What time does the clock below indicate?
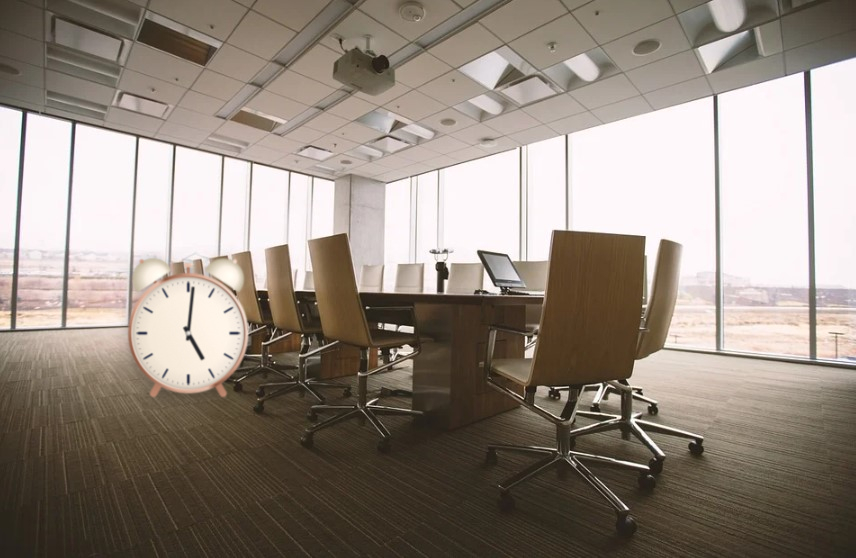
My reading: 5:01
